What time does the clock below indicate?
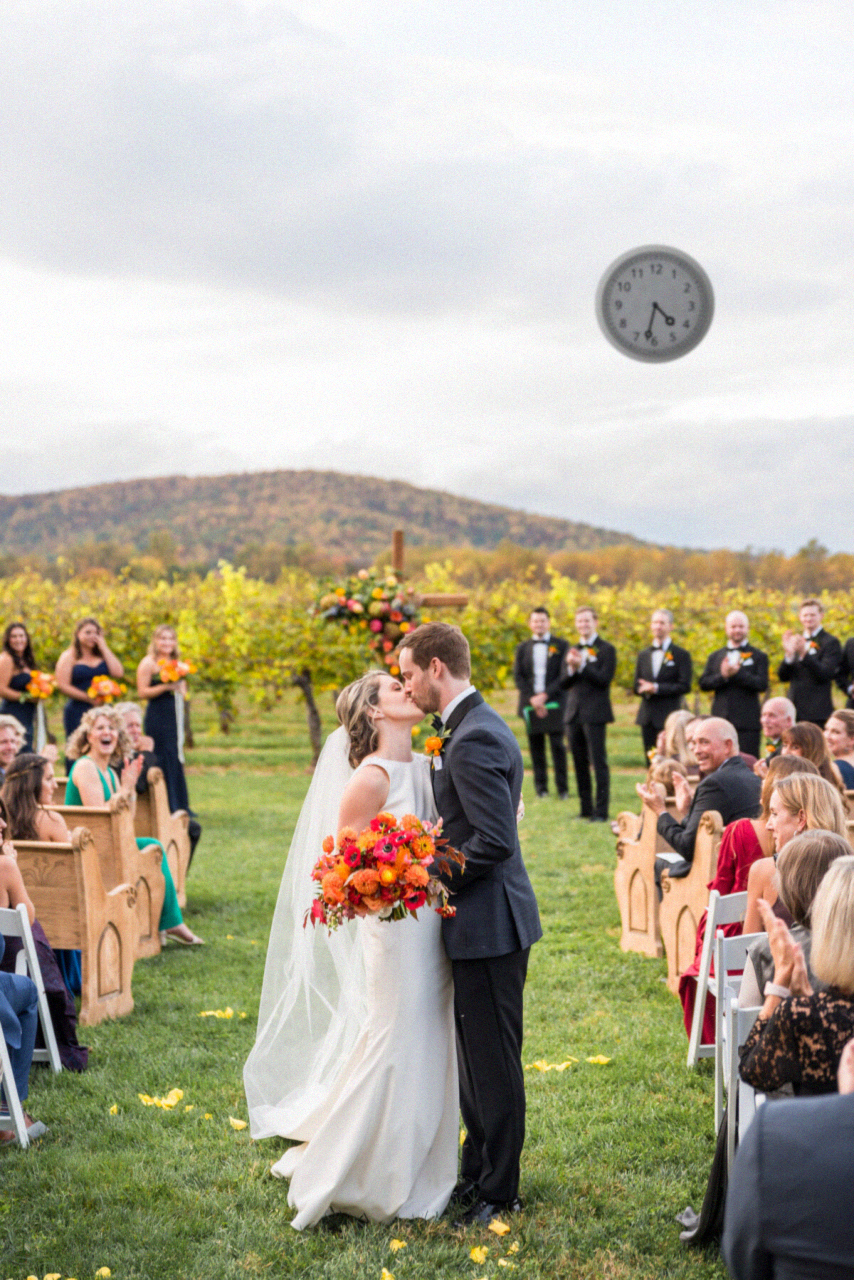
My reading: 4:32
